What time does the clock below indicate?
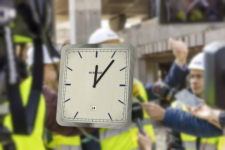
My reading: 12:06
